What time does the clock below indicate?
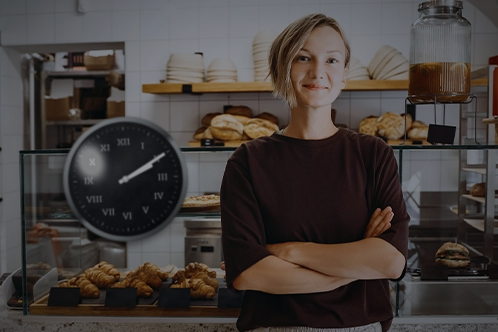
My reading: 2:10
